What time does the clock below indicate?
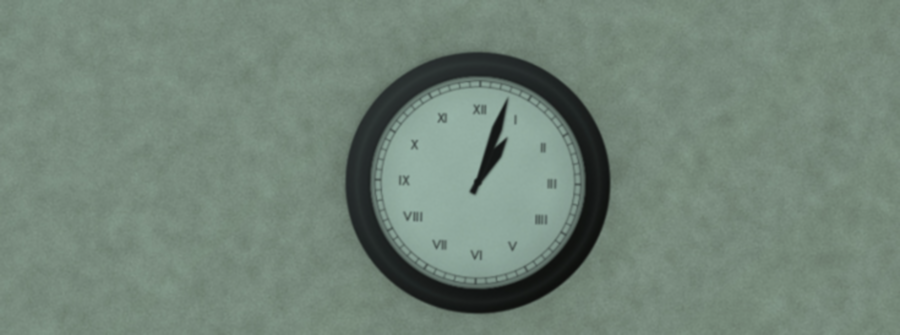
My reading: 1:03
